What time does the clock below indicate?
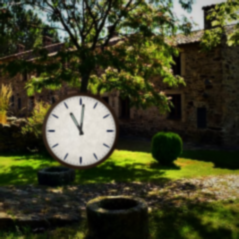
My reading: 11:01
